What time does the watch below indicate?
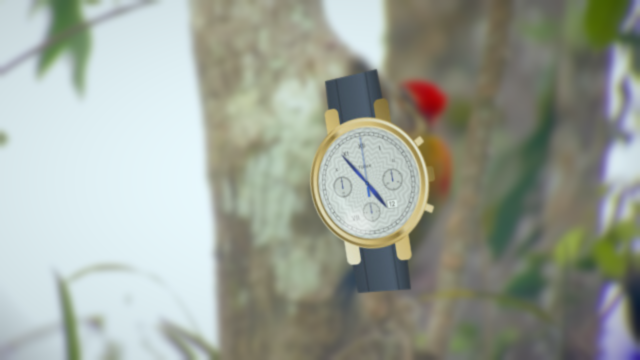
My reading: 4:54
